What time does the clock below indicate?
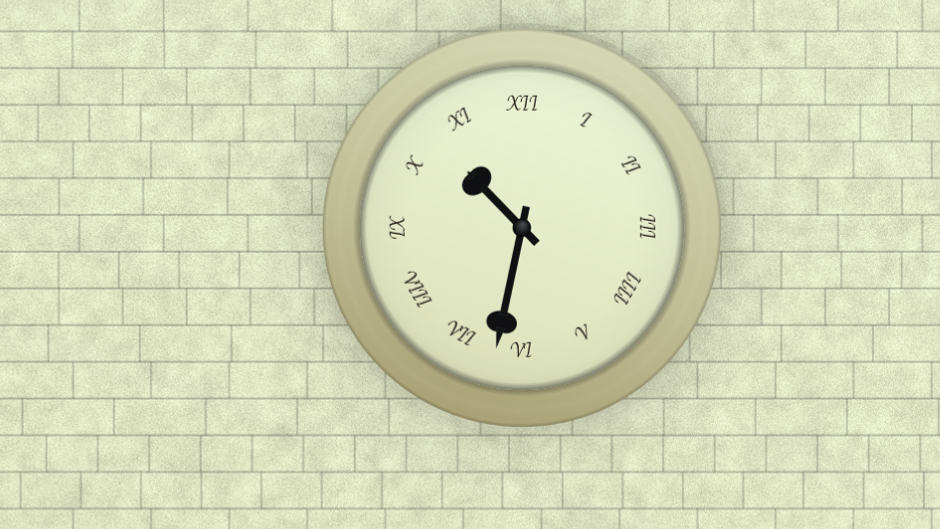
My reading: 10:32
